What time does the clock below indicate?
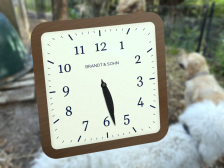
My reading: 5:28
